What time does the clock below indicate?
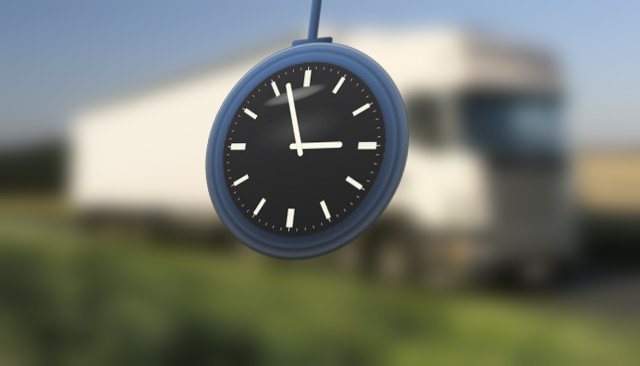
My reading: 2:57
